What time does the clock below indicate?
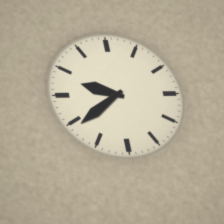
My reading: 9:39
